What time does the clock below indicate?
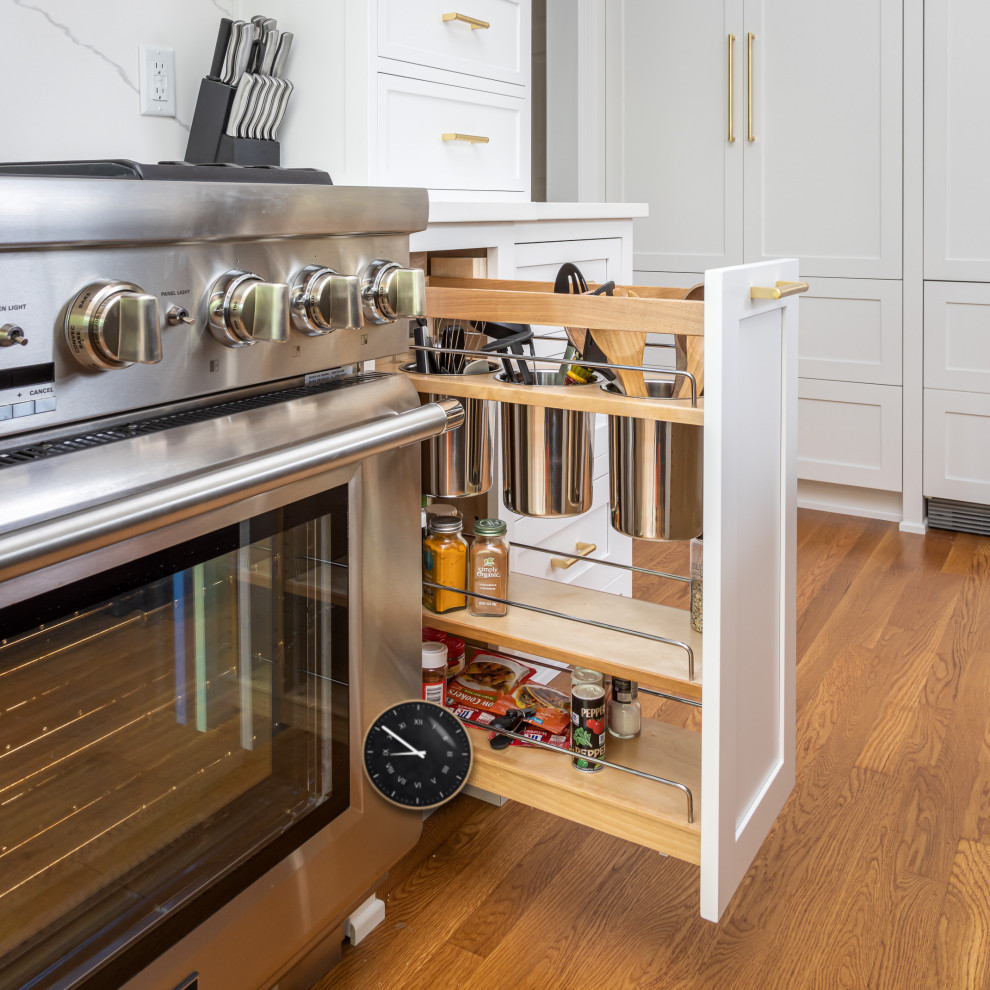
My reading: 8:51
